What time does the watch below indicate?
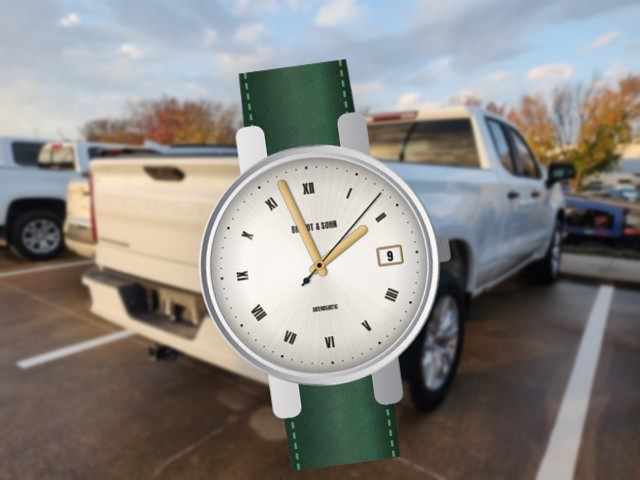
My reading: 1:57:08
